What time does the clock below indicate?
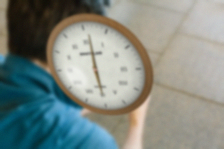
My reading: 6:01
